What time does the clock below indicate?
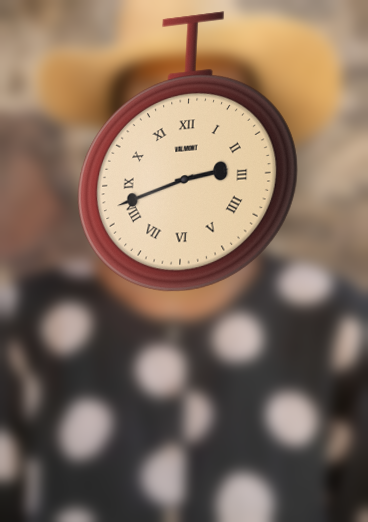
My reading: 2:42
